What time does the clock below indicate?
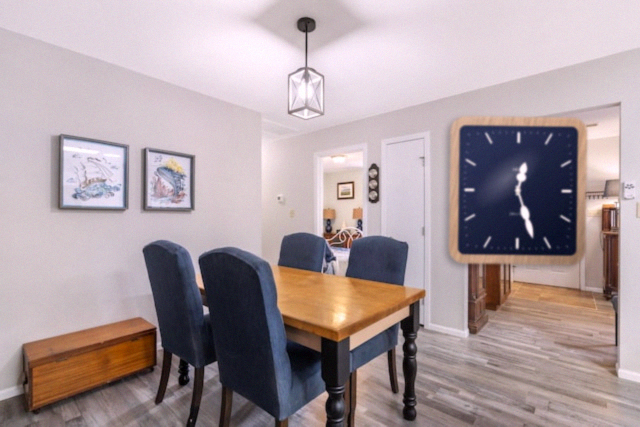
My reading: 12:27
